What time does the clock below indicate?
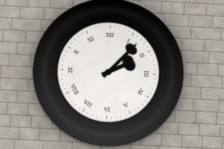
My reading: 2:07
